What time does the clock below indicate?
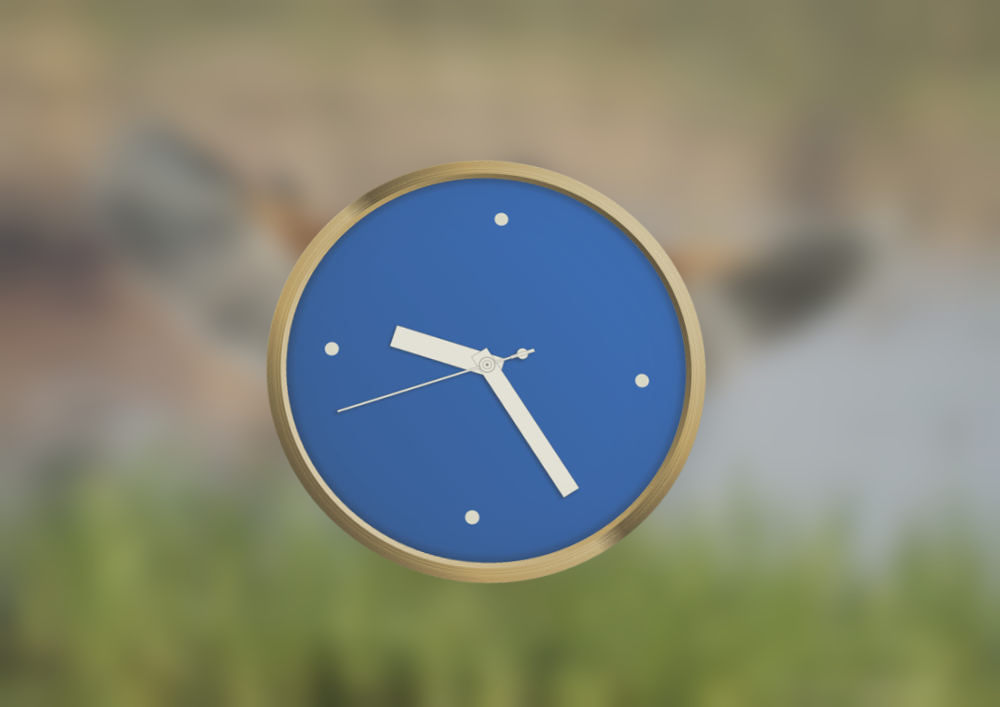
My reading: 9:23:41
